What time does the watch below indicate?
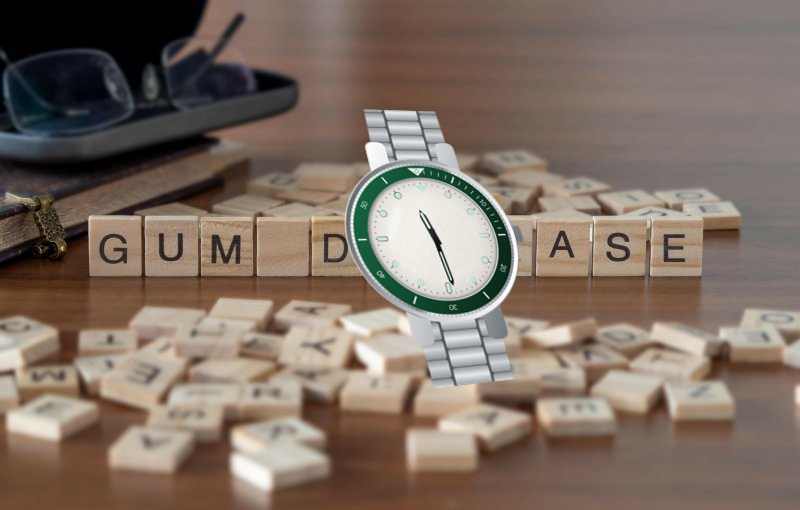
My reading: 11:29
